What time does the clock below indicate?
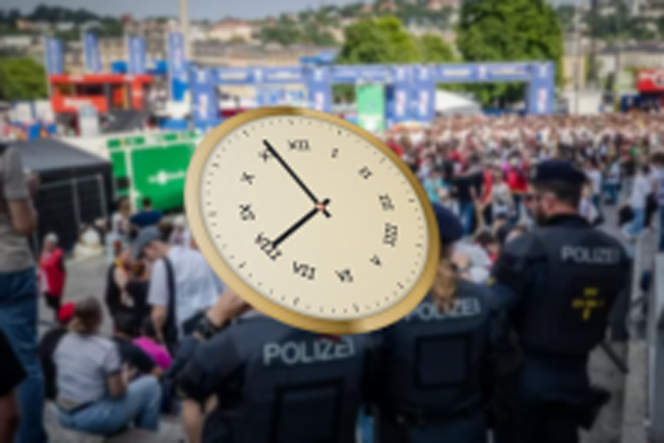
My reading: 7:56
